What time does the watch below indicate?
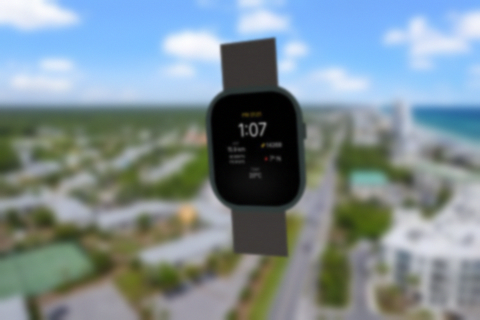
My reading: 1:07
